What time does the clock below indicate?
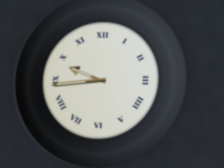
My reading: 9:44
